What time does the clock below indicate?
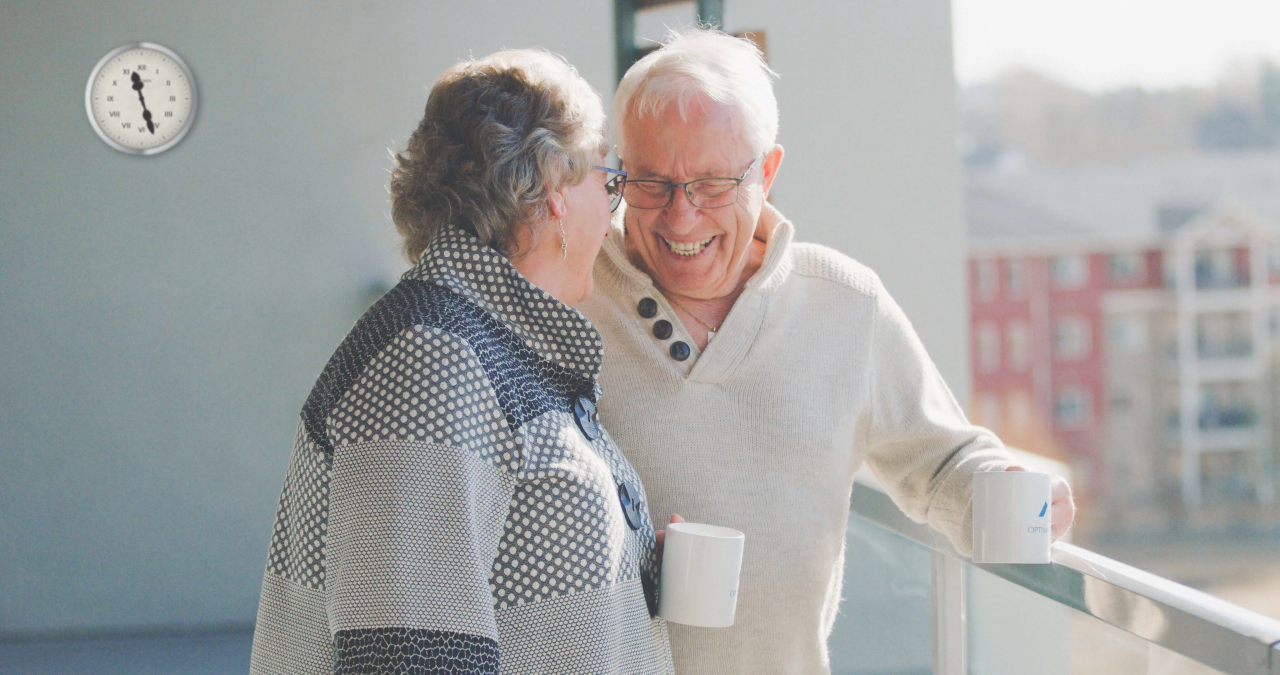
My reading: 11:27
